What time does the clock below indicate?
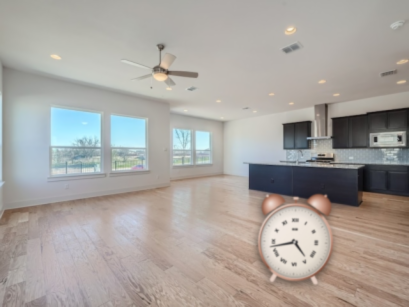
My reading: 4:43
